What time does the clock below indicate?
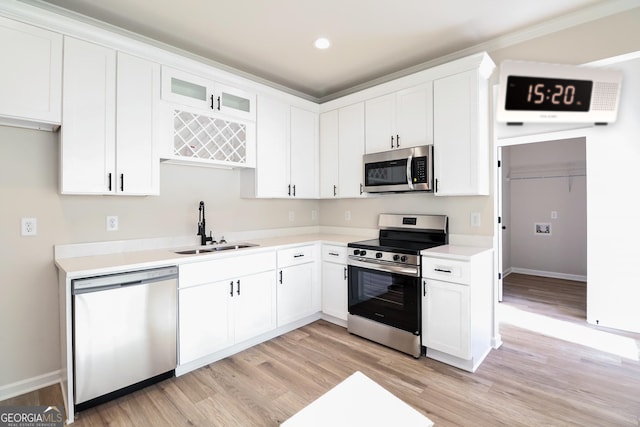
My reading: 15:20
